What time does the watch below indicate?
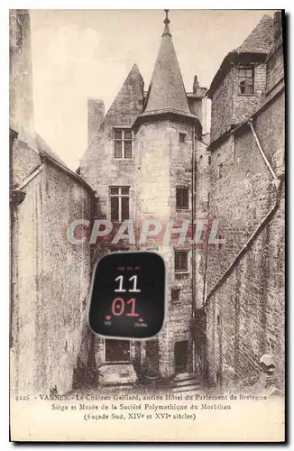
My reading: 11:01
